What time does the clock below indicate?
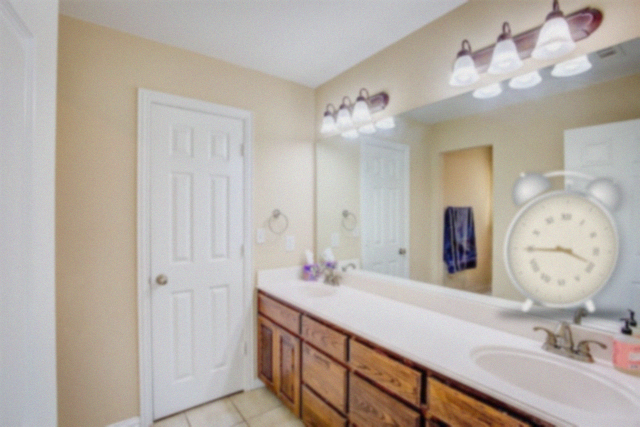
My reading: 3:45
